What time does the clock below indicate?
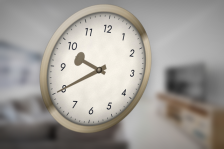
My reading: 9:40
